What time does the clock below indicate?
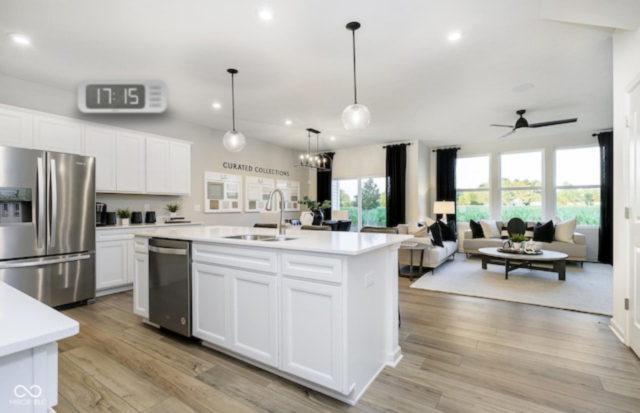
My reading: 17:15
